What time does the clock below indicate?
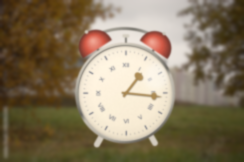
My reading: 1:16
